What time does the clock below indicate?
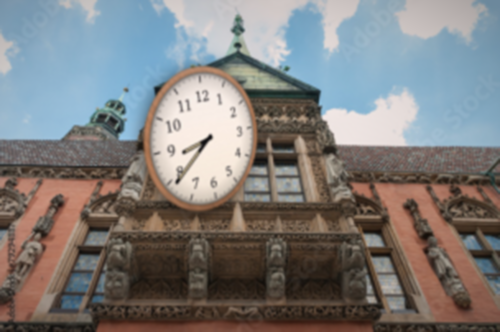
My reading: 8:39
